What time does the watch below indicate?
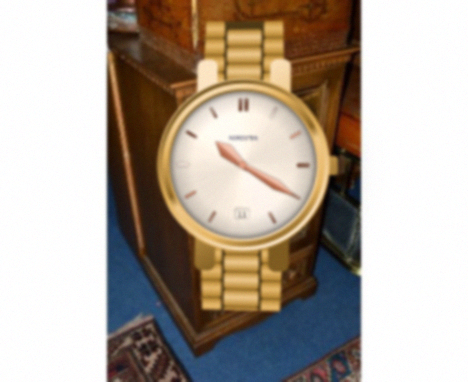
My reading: 10:20
